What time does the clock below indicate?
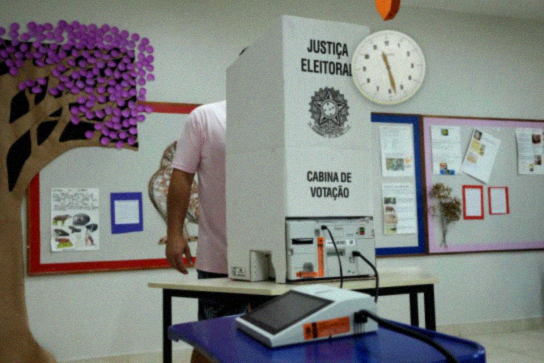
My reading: 11:28
